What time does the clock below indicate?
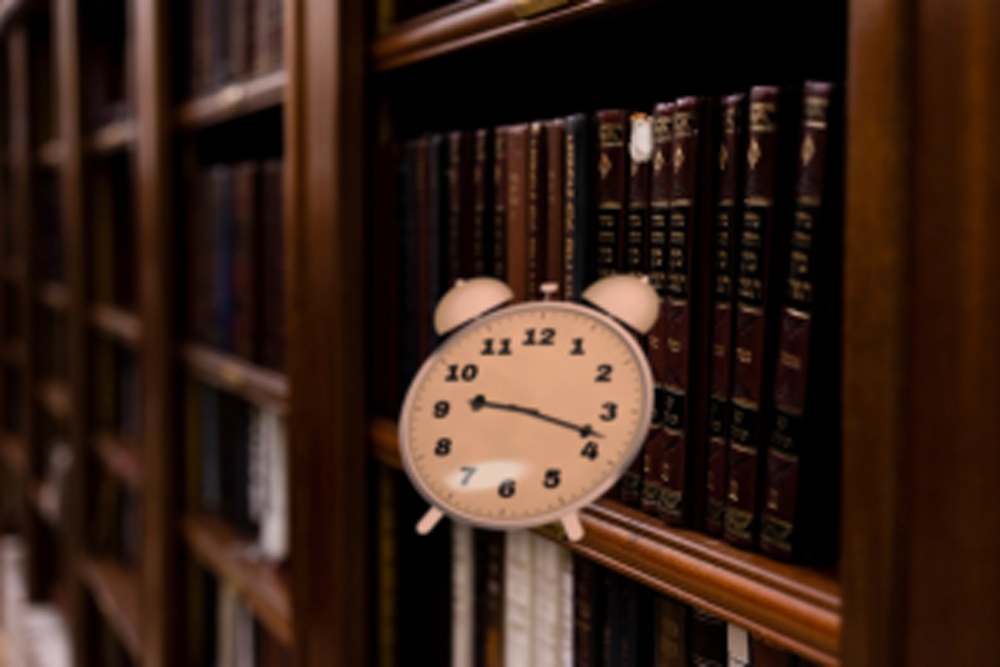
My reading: 9:18
